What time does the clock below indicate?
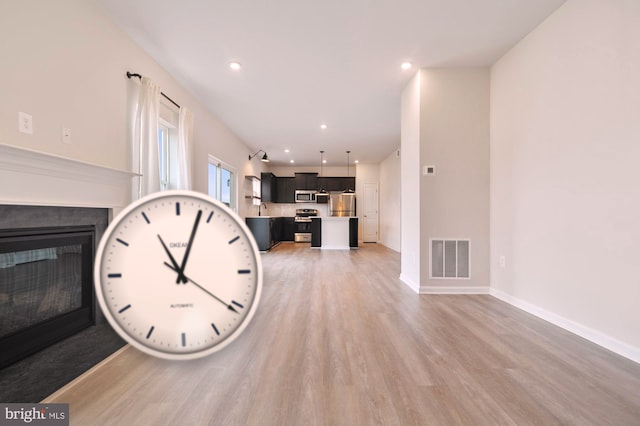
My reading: 11:03:21
